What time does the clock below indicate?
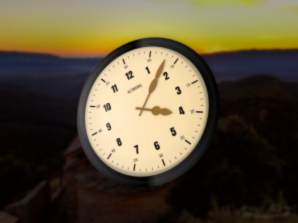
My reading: 4:08
